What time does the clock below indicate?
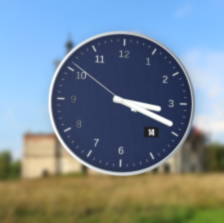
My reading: 3:18:51
